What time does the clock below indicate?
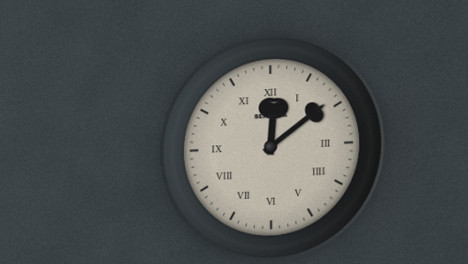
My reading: 12:09
